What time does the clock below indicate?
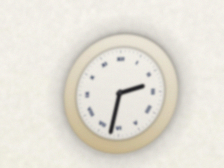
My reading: 2:32
